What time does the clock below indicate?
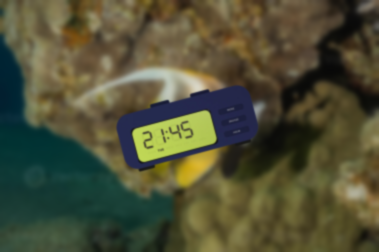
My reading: 21:45
